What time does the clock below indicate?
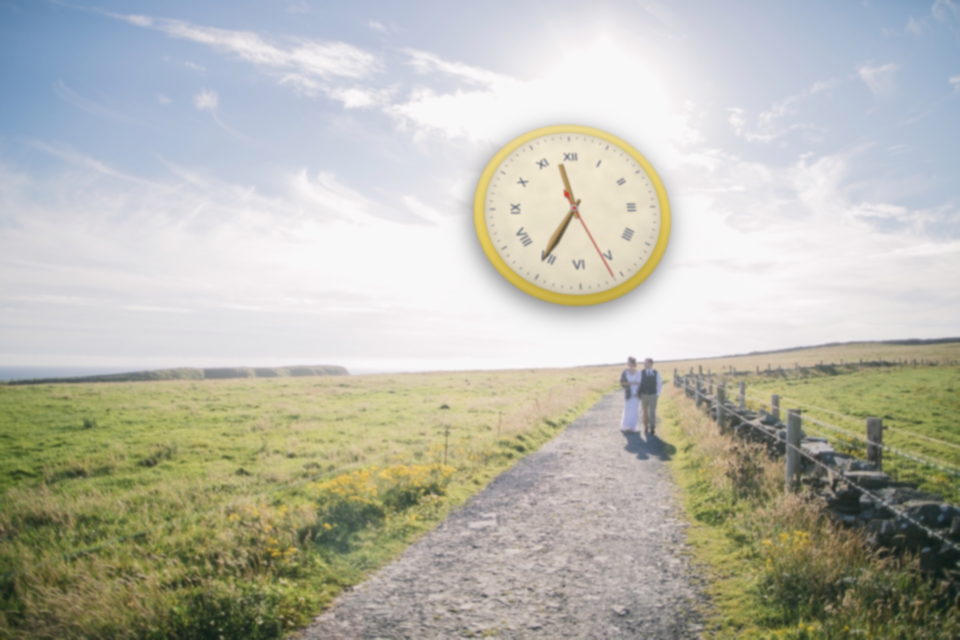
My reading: 11:35:26
